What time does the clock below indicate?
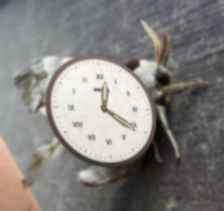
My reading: 12:21
